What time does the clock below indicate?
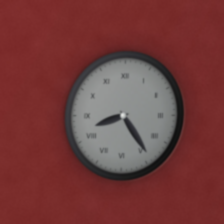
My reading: 8:24
